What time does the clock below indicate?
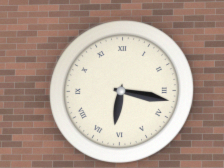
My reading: 6:17
